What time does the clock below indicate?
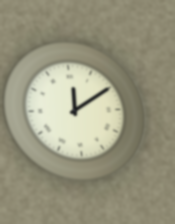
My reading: 12:10
